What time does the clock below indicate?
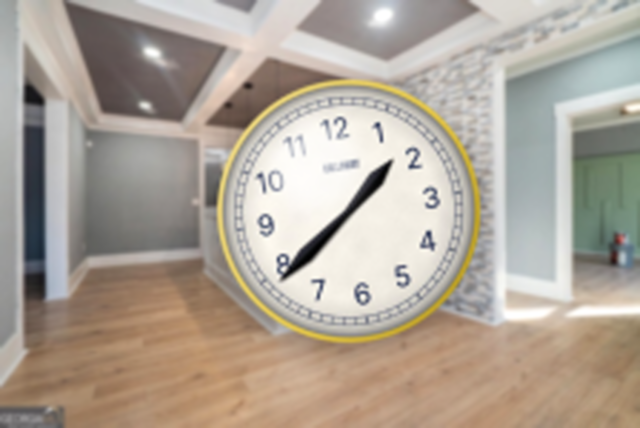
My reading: 1:39
